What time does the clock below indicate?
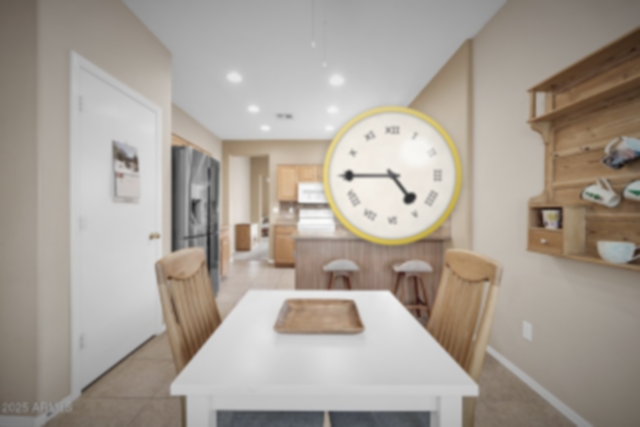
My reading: 4:45
